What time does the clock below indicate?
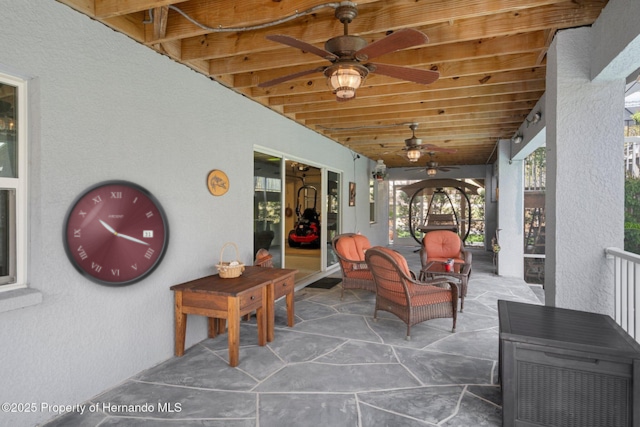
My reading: 10:18
